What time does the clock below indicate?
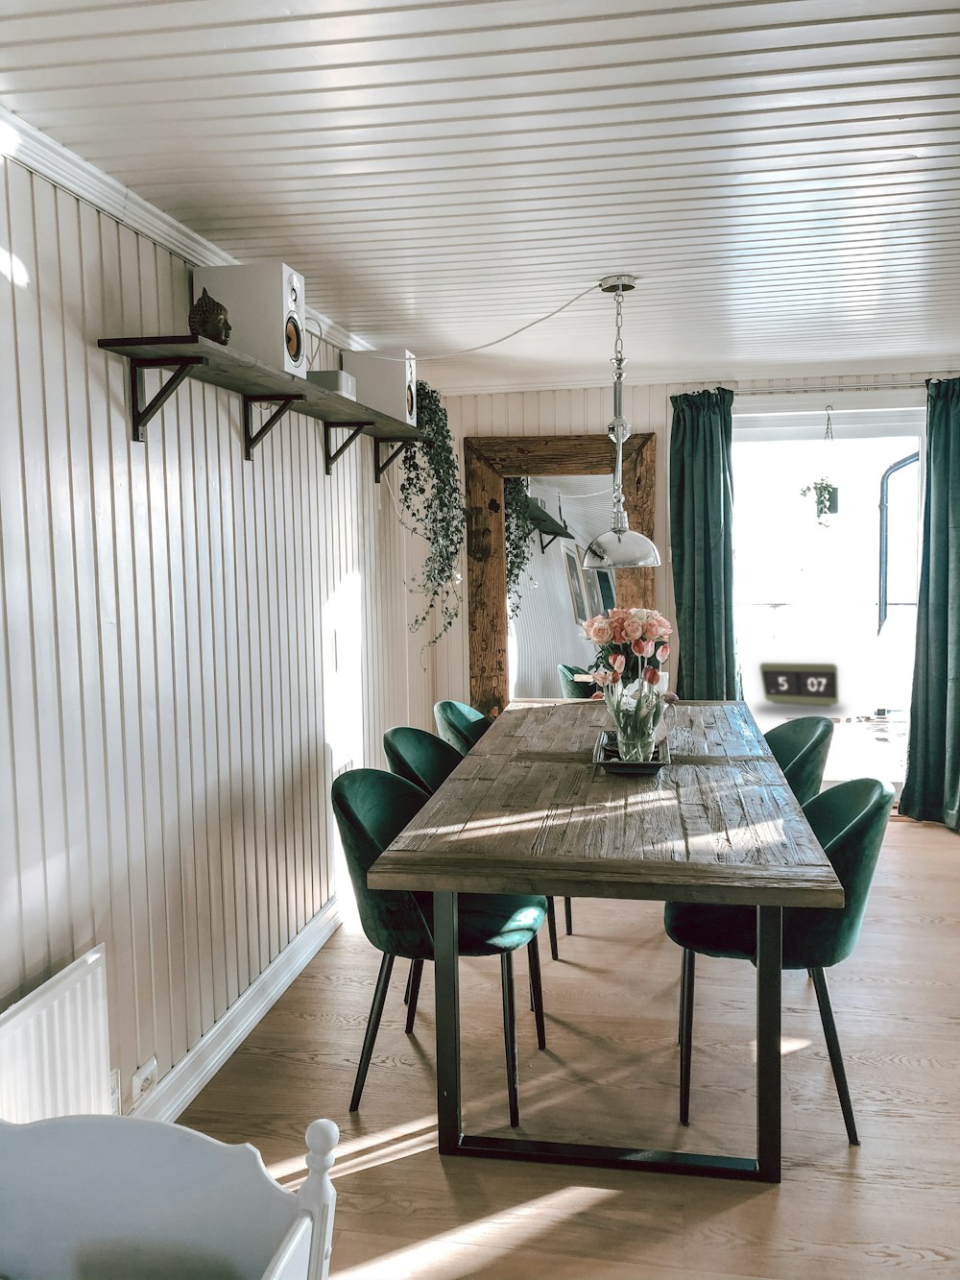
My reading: 5:07
